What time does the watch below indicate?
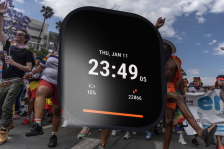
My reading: 23:49:05
